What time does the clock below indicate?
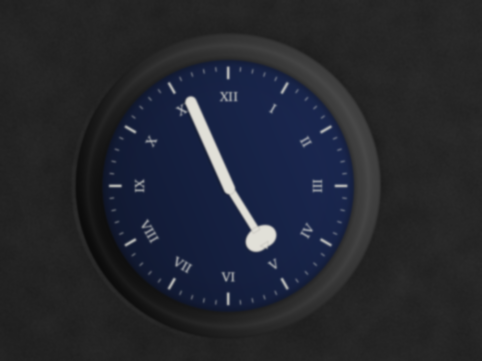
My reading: 4:56
